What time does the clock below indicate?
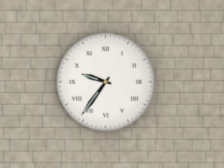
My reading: 9:36
